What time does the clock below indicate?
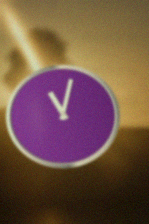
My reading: 11:02
